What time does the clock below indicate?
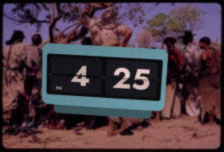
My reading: 4:25
